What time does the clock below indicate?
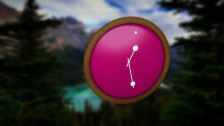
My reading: 12:26
